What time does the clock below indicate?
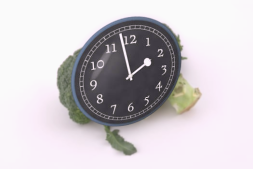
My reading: 1:58
